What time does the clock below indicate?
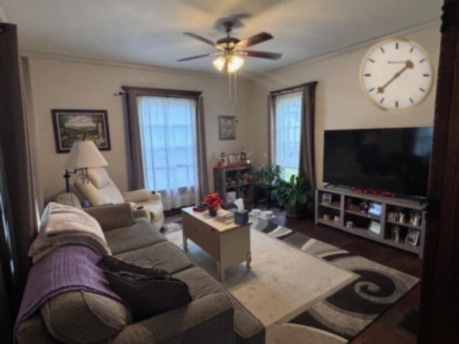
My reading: 1:38
